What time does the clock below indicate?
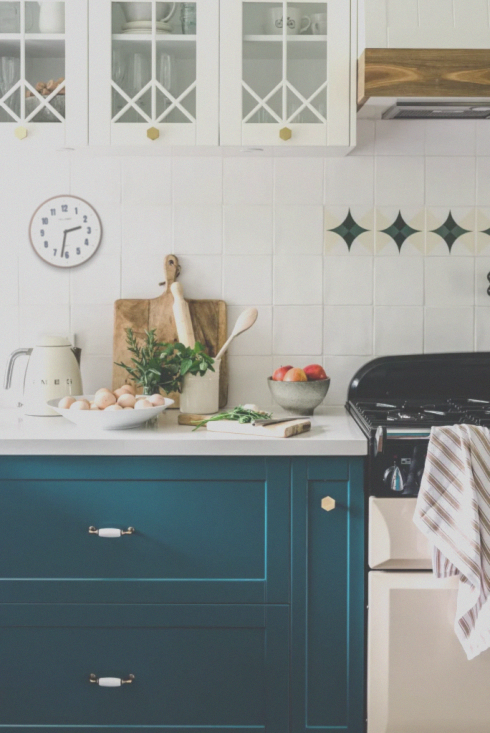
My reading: 2:32
